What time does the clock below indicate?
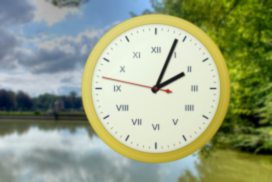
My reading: 2:03:47
